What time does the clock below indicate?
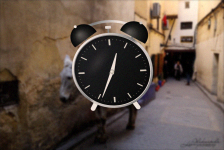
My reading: 12:34
